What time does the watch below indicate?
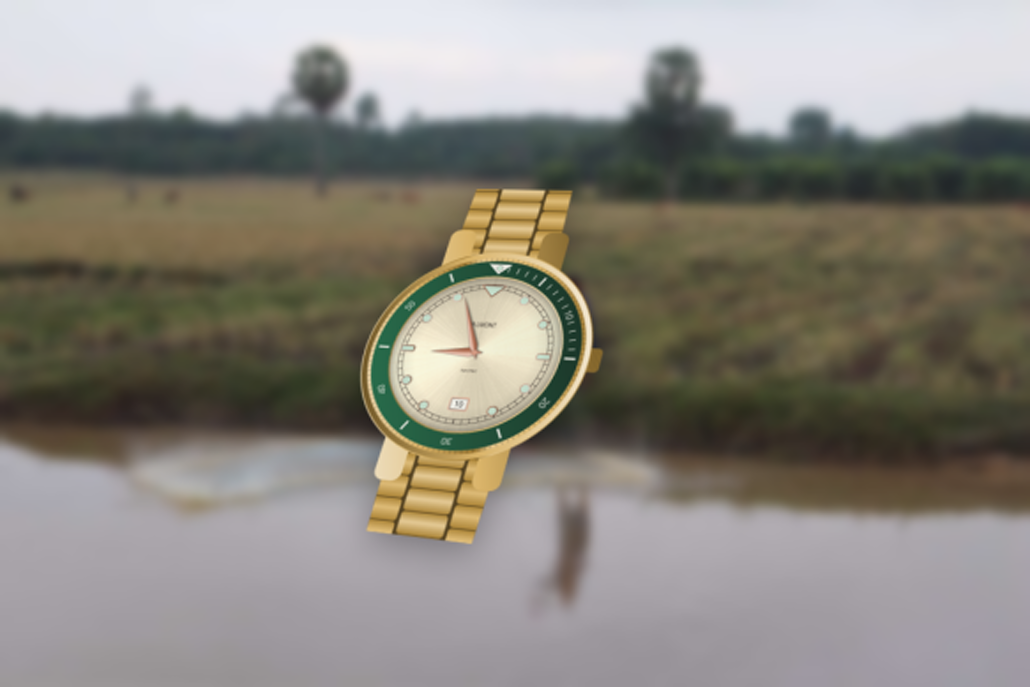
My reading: 8:56
